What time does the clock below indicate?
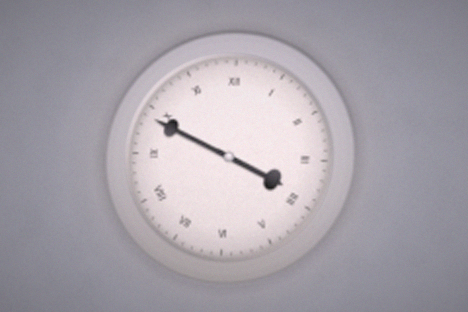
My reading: 3:49
